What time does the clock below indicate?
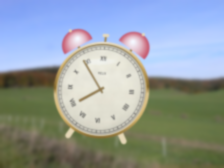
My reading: 7:54
